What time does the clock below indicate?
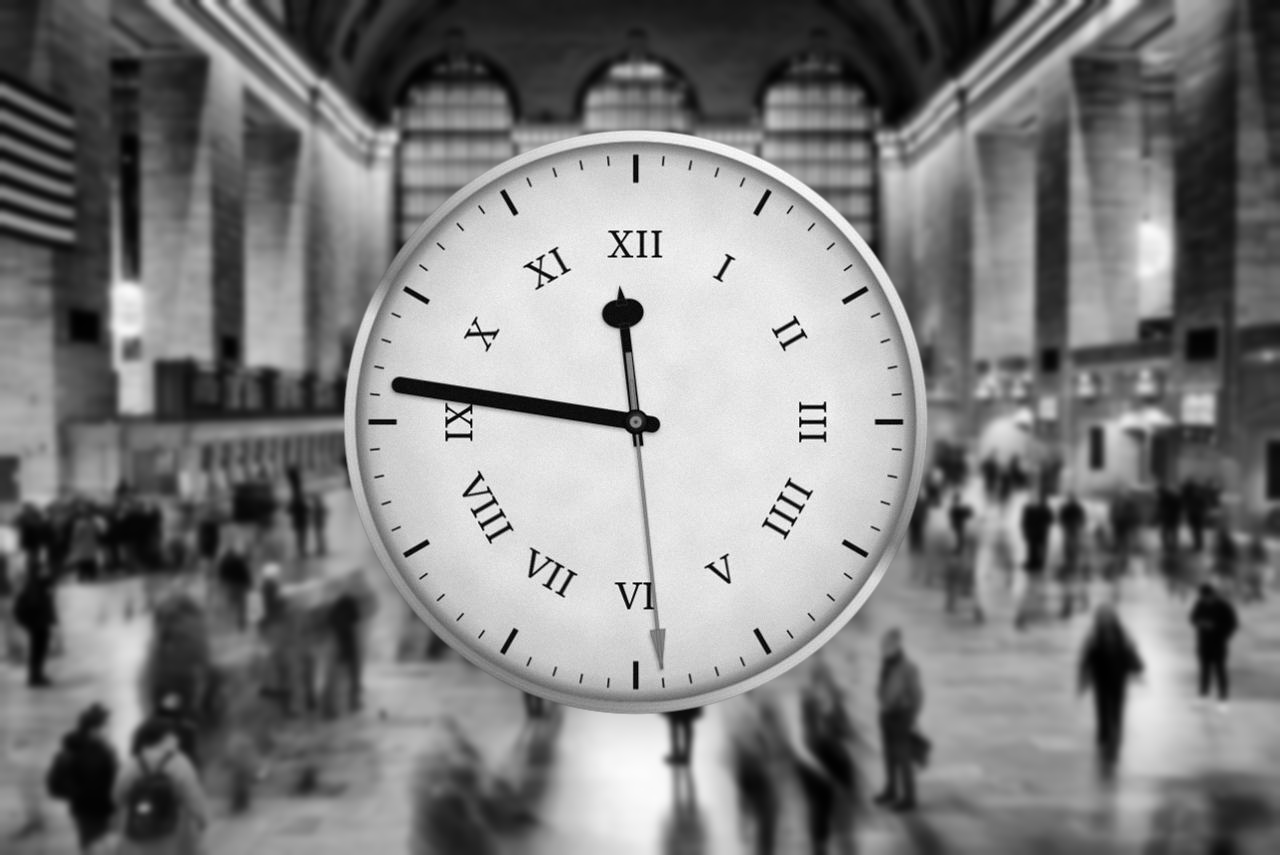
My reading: 11:46:29
